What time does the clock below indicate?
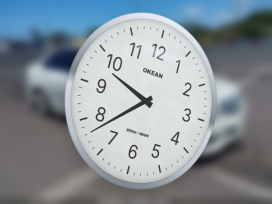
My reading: 9:38
